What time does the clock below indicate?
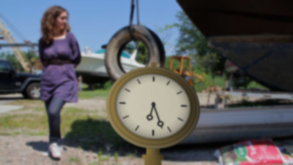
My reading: 6:27
